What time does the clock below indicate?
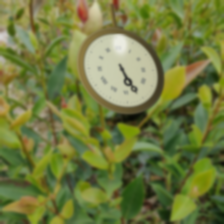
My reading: 5:26
